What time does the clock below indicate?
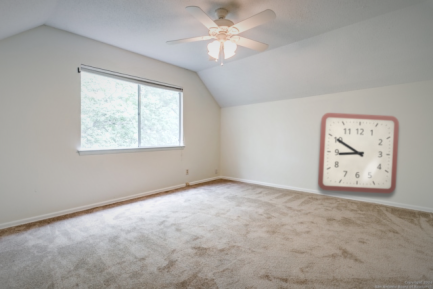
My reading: 8:50
